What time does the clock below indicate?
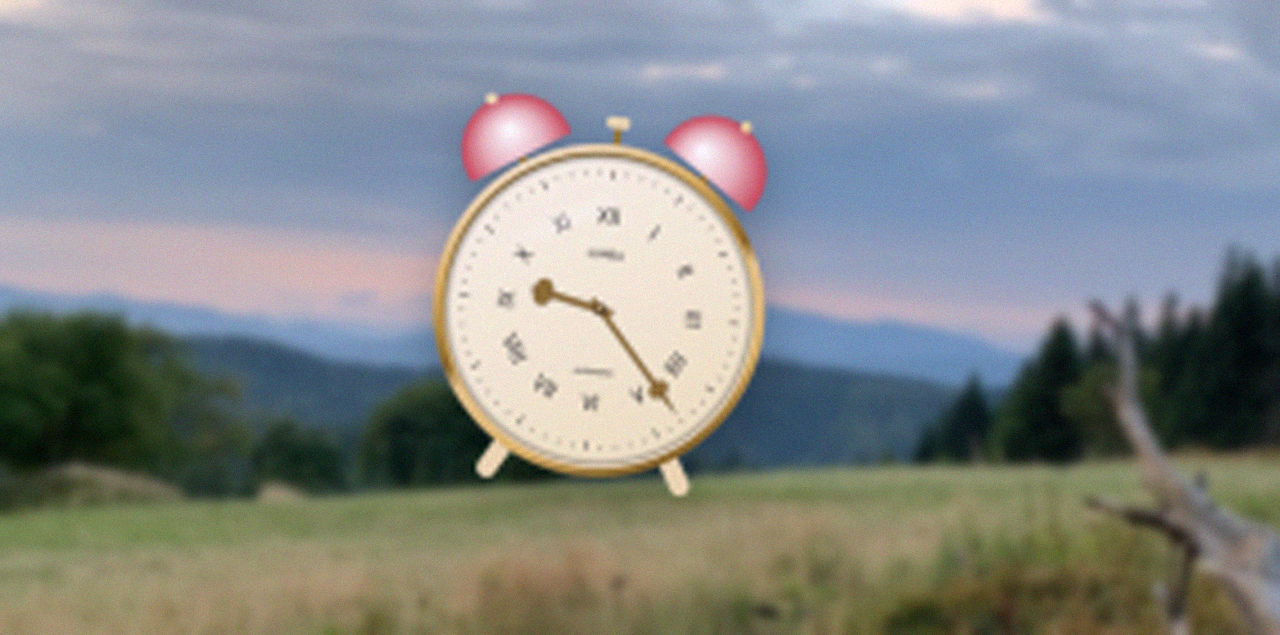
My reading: 9:23
